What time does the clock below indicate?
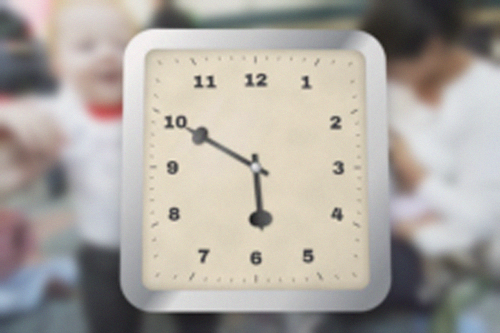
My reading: 5:50
